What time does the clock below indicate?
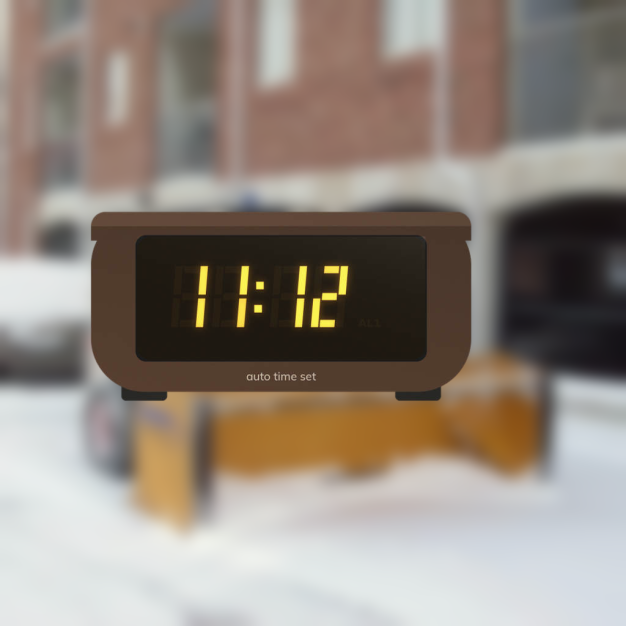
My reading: 11:12
